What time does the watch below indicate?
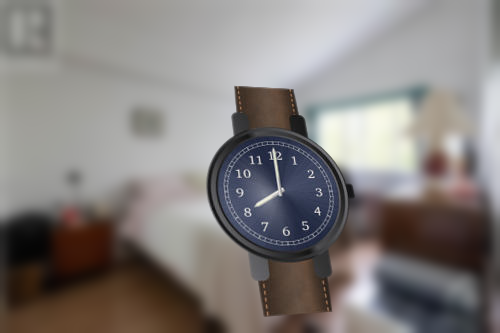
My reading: 8:00
